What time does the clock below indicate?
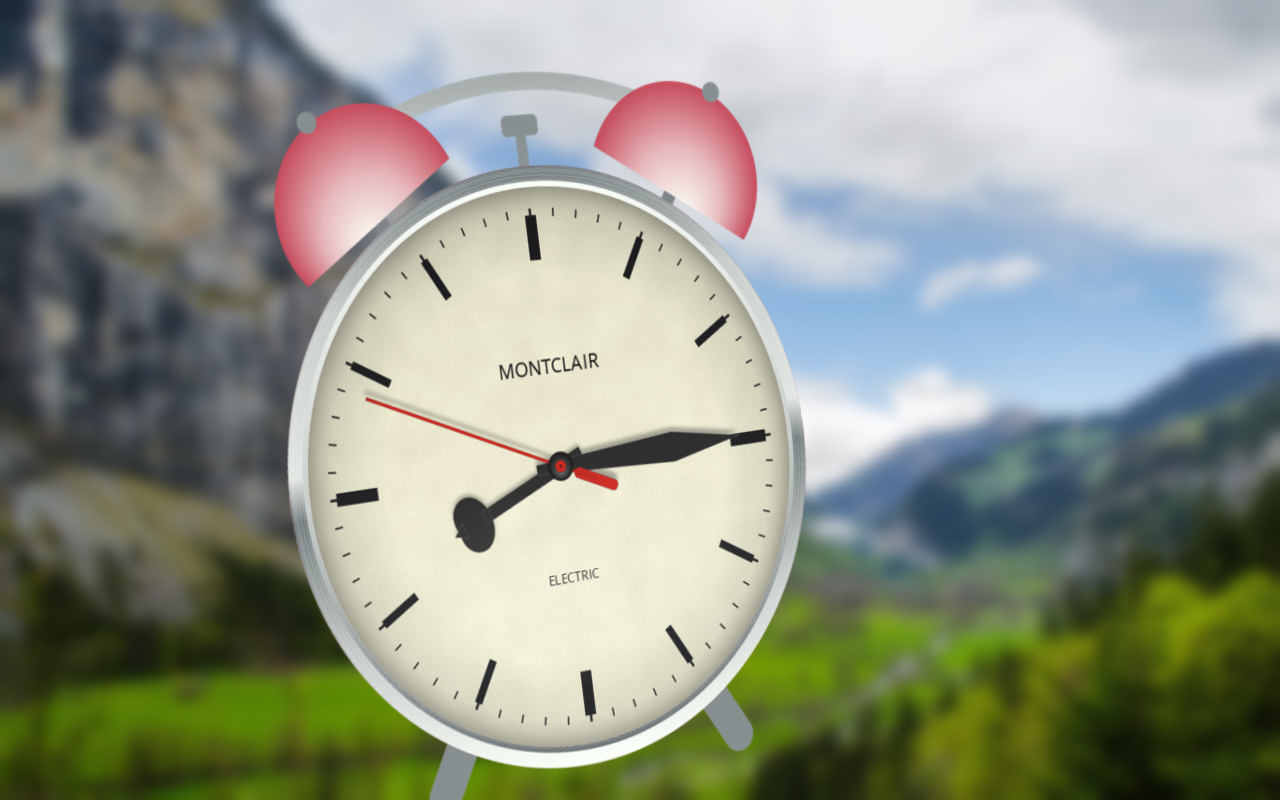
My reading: 8:14:49
